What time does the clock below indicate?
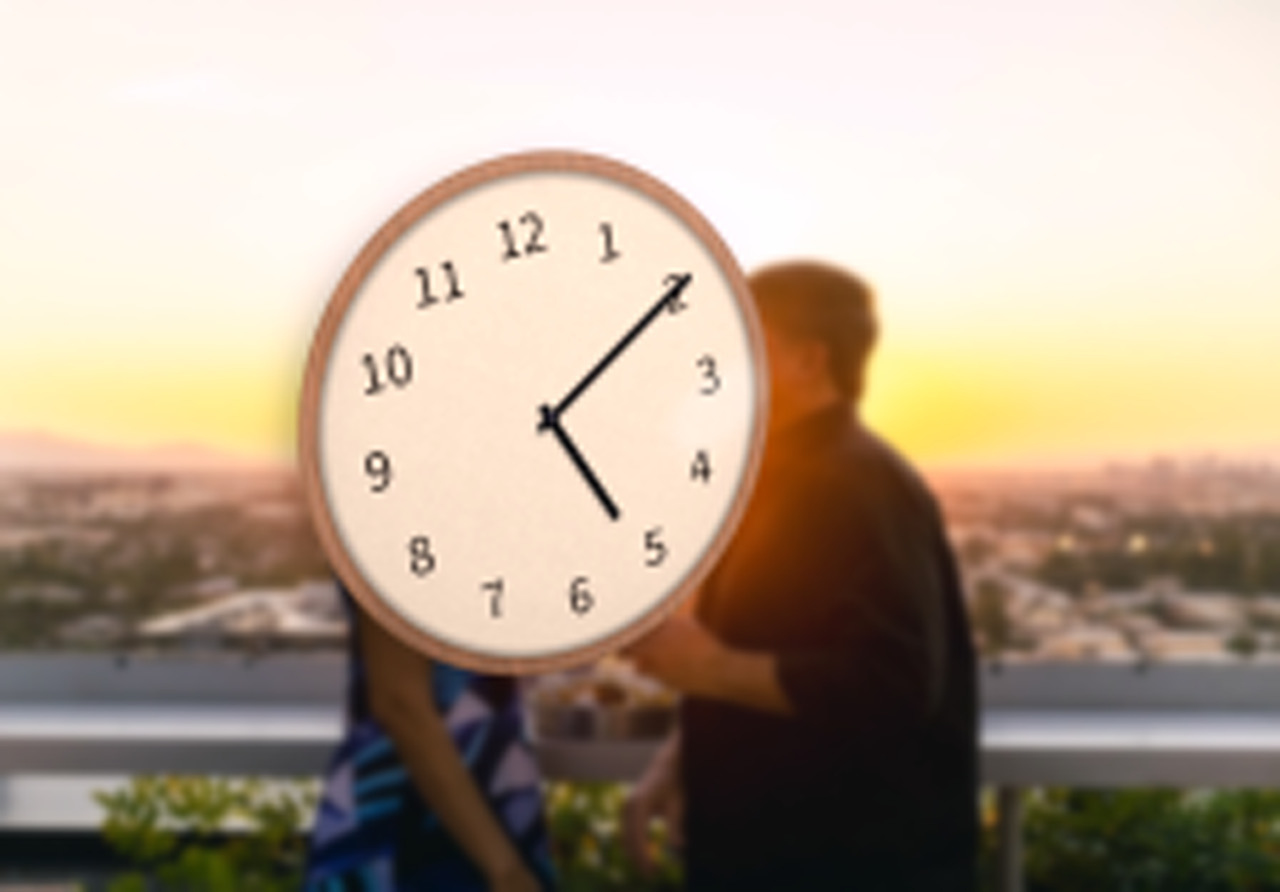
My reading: 5:10
